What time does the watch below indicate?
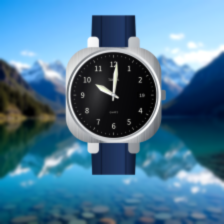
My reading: 10:01
